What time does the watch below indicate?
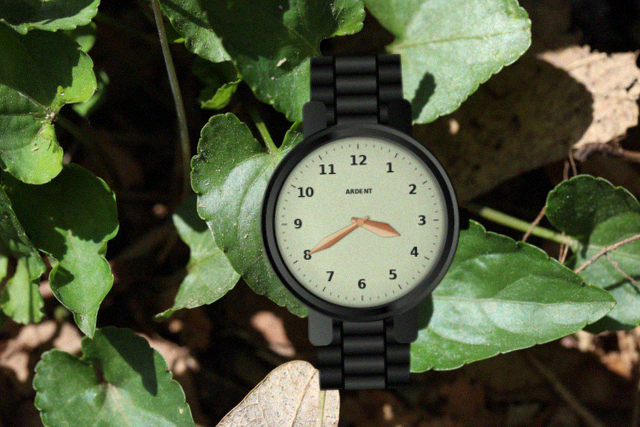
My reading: 3:40
